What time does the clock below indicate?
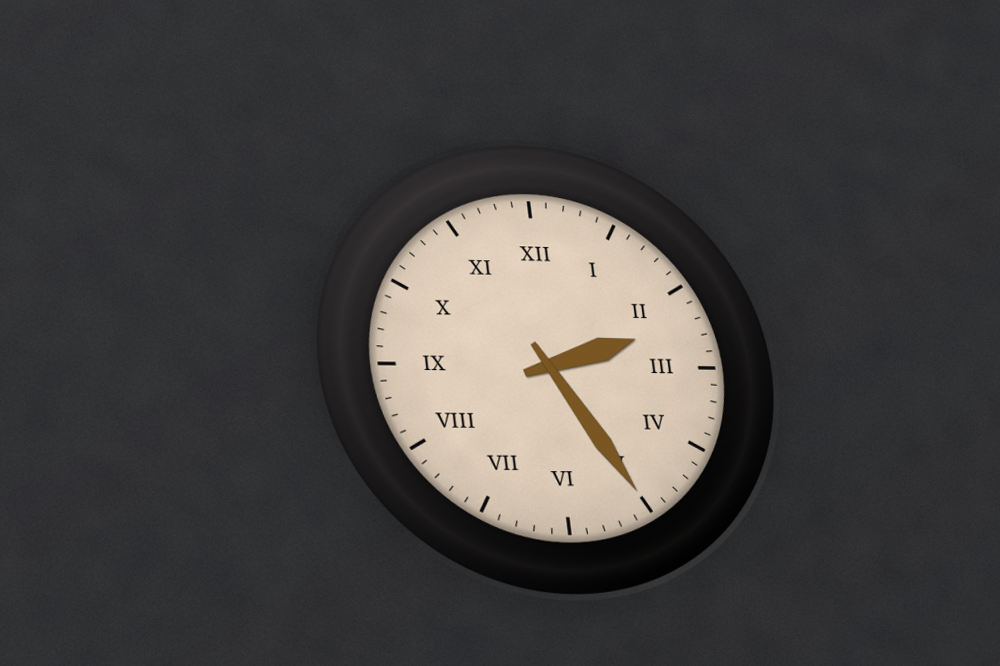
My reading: 2:25
